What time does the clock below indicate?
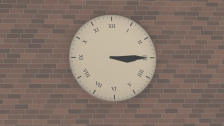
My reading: 3:15
